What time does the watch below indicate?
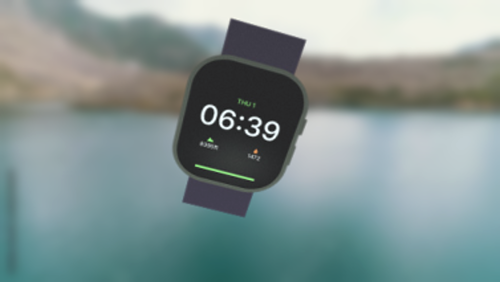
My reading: 6:39
